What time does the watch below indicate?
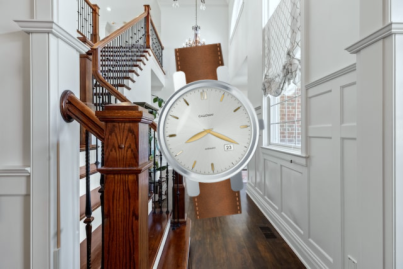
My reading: 8:20
